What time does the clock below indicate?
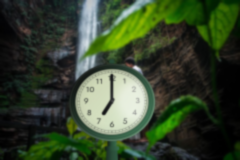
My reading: 7:00
